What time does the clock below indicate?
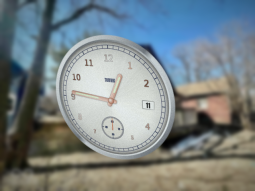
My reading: 12:46
